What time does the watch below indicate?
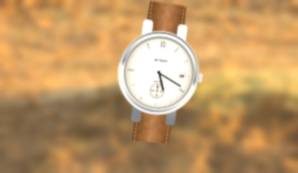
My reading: 5:19
